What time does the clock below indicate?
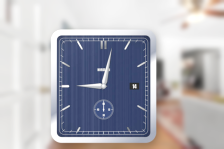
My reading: 9:02
